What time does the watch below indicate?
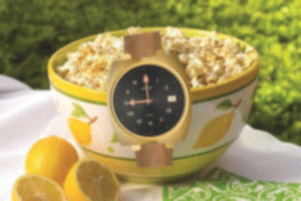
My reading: 9:00
